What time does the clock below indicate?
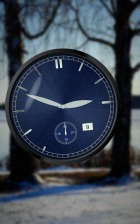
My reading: 2:49
